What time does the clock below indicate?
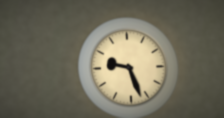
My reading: 9:27
